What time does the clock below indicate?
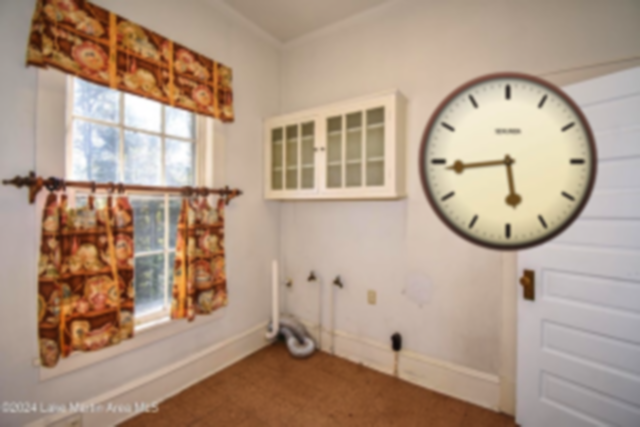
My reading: 5:44
